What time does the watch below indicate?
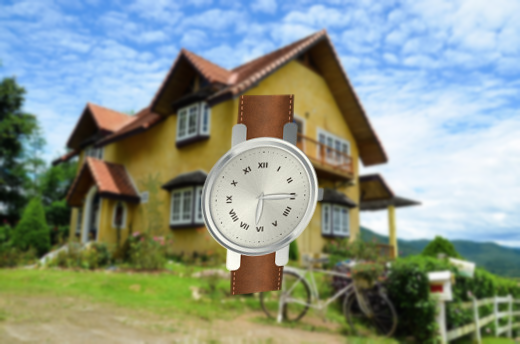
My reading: 6:15
